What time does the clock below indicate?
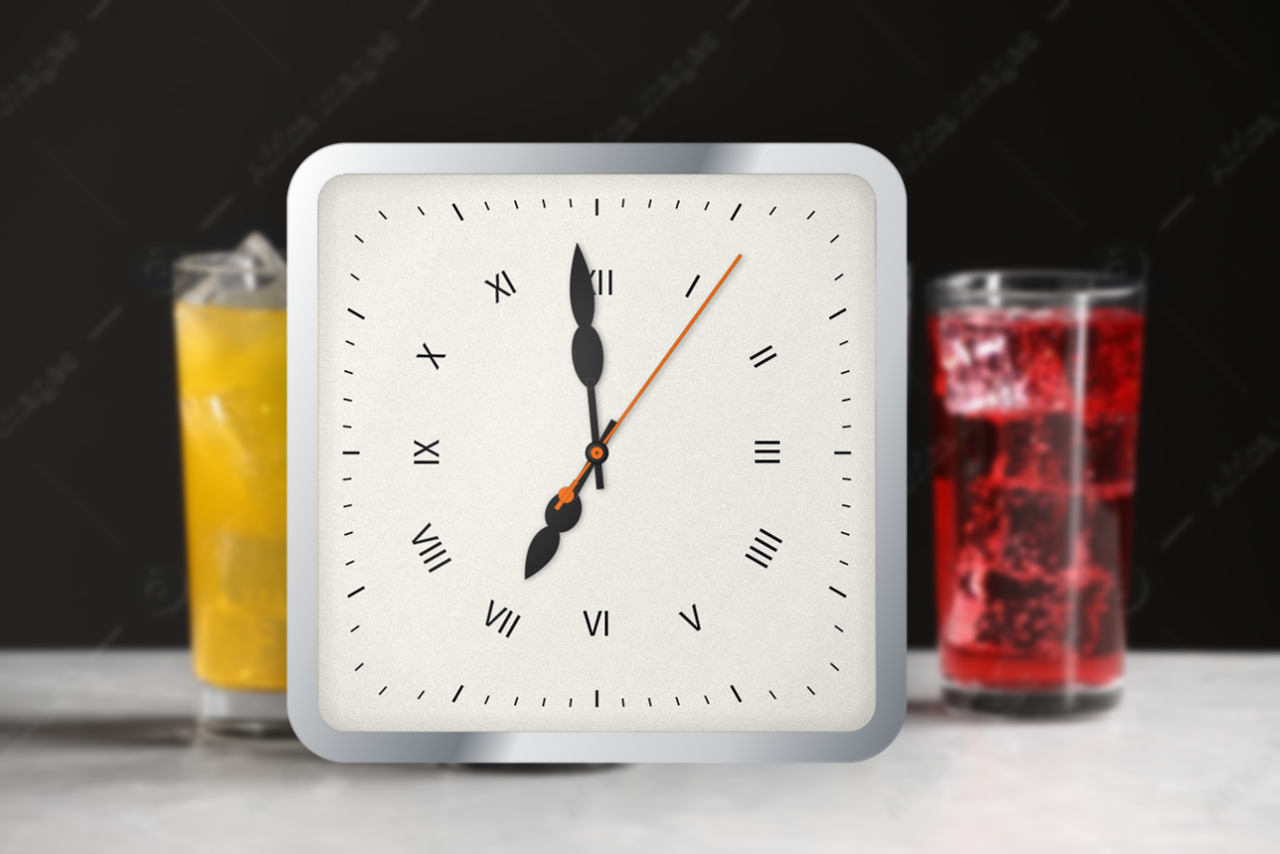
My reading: 6:59:06
